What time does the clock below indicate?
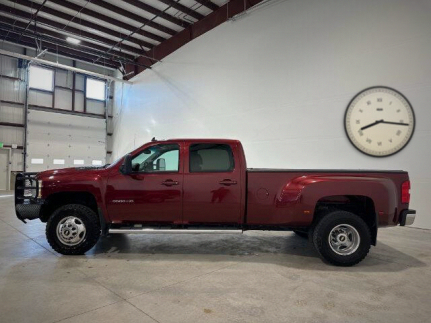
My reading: 8:16
